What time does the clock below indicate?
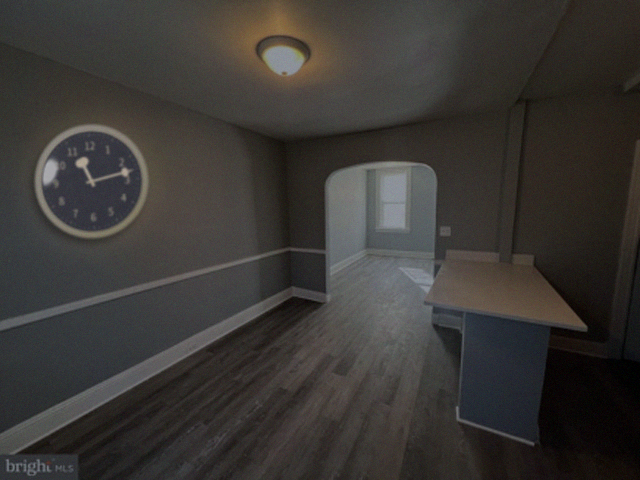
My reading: 11:13
